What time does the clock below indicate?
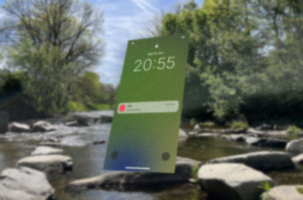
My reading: 20:55
